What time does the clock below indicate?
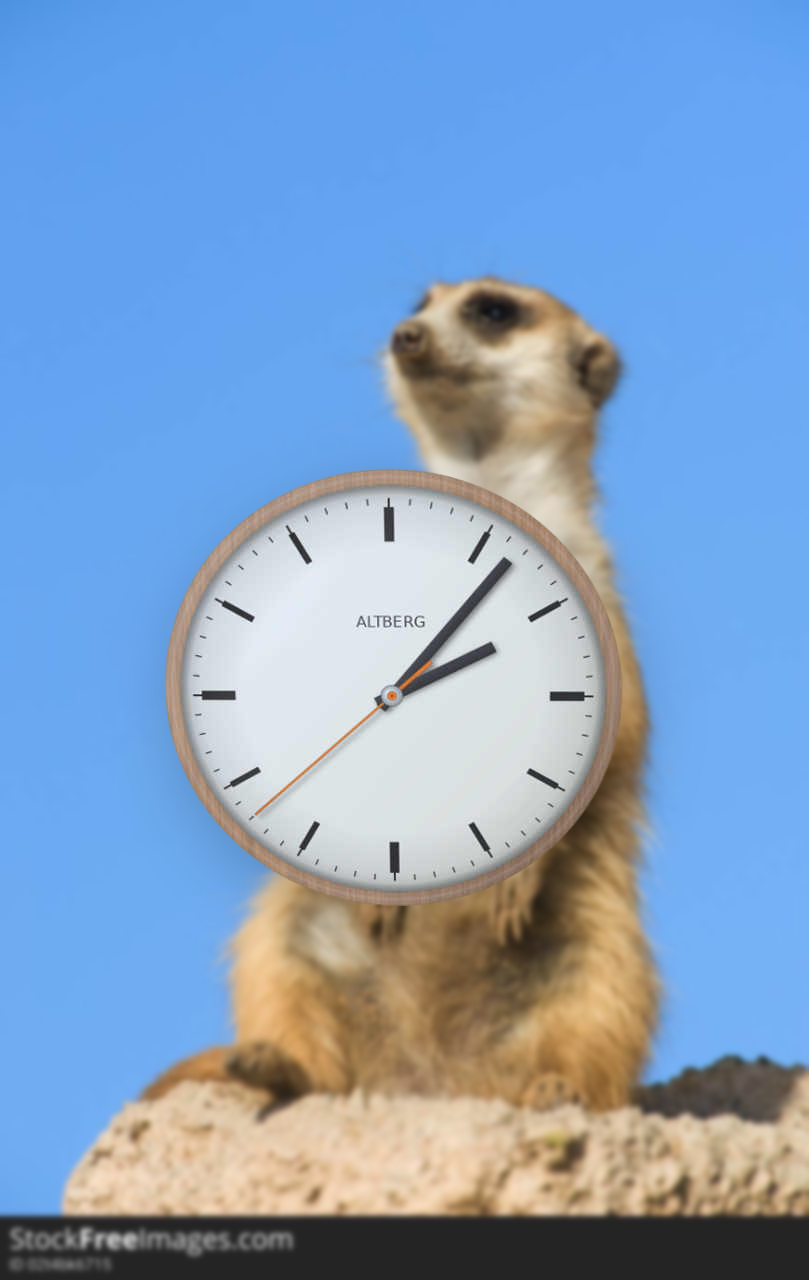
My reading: 2:06:38
